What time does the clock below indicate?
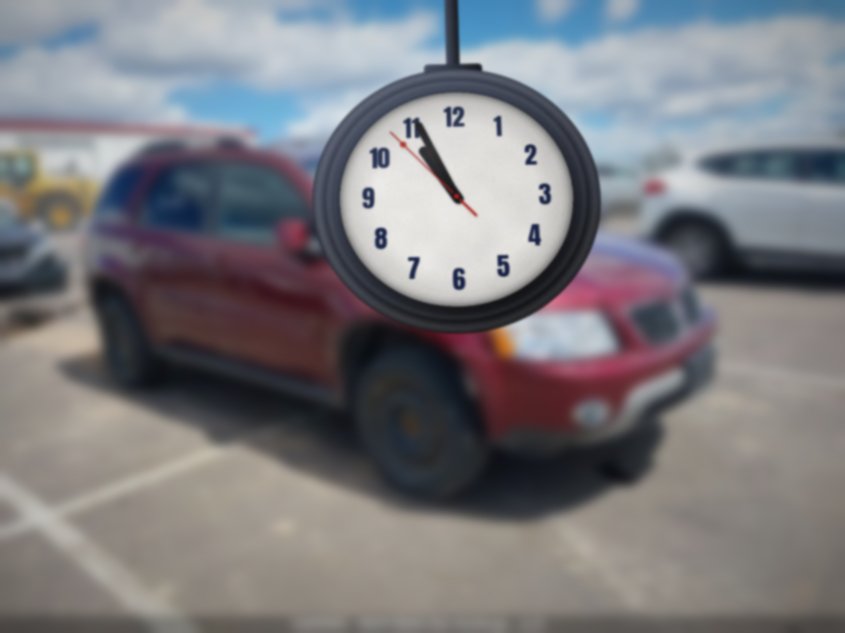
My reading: 10:55:53
